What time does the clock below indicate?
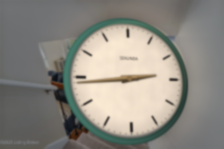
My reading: 2:44
